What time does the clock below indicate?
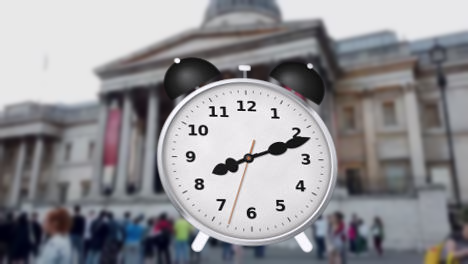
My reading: 8:11:33
